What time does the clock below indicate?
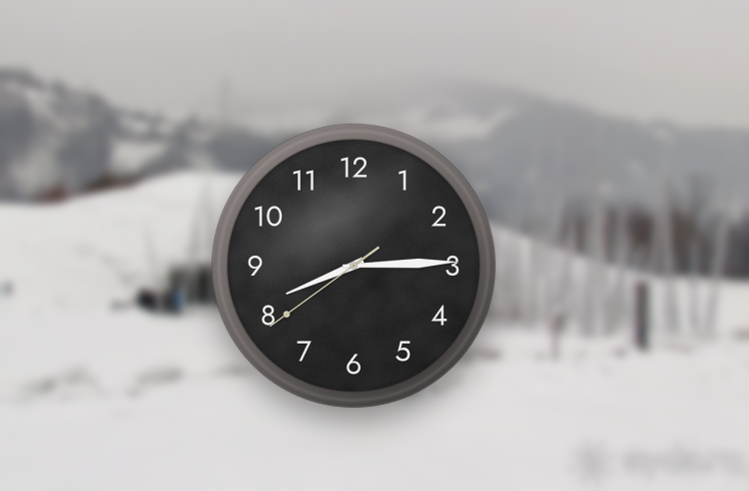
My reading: 8:14:39
